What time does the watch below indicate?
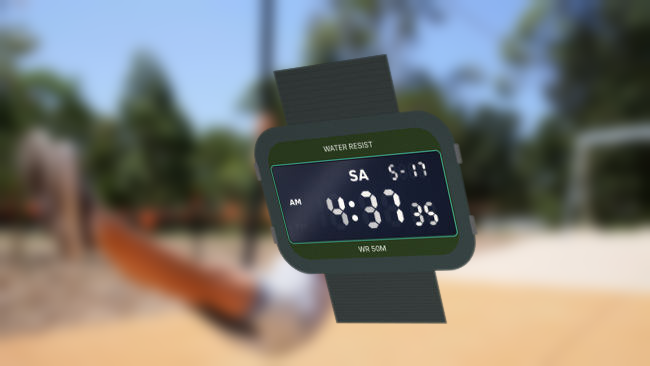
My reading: 4:37:35
